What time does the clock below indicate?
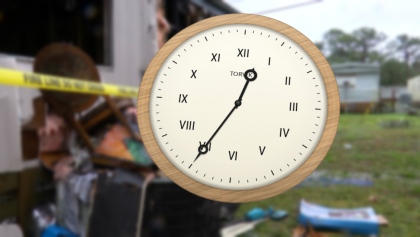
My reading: 12:35
